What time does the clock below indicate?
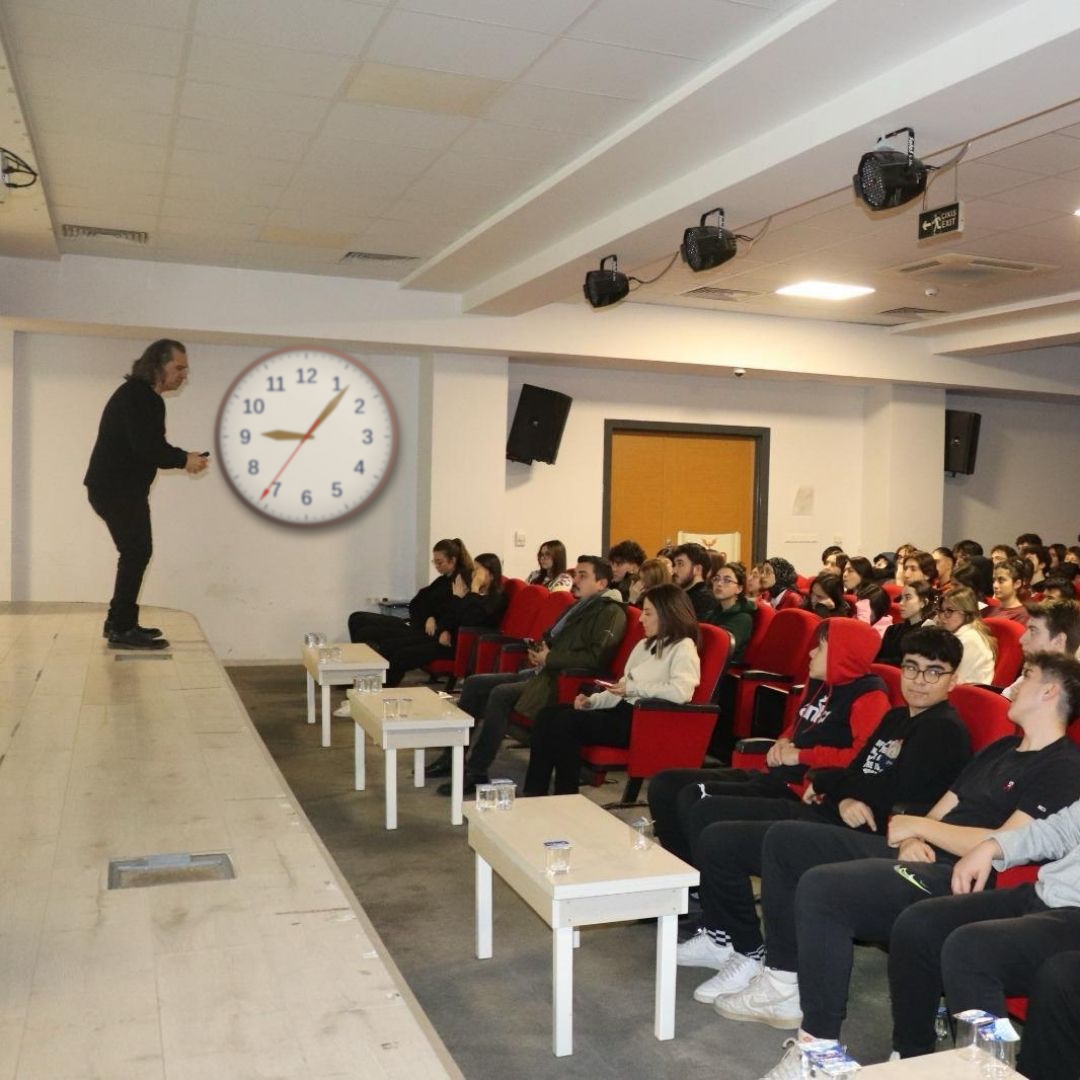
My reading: 9:06:36
